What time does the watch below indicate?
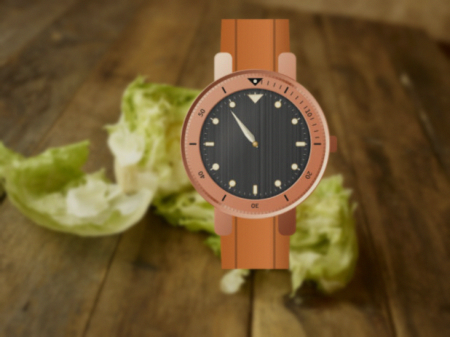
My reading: 10:54
